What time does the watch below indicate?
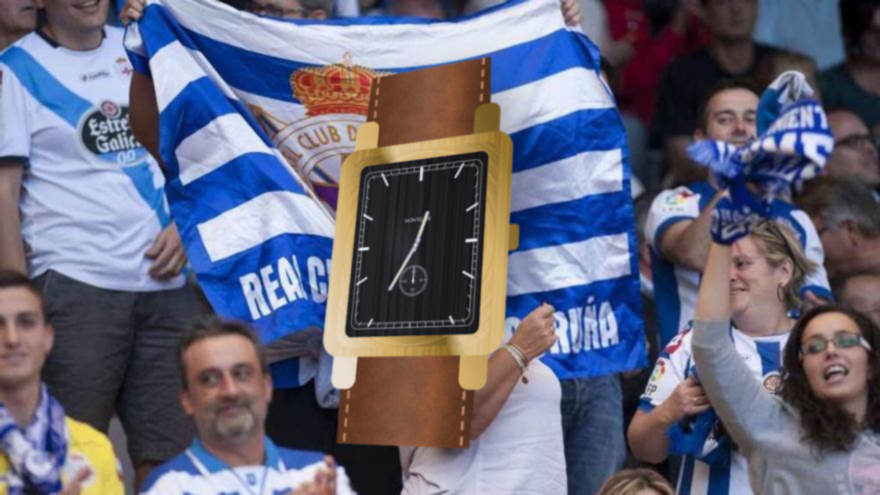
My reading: 12:35
